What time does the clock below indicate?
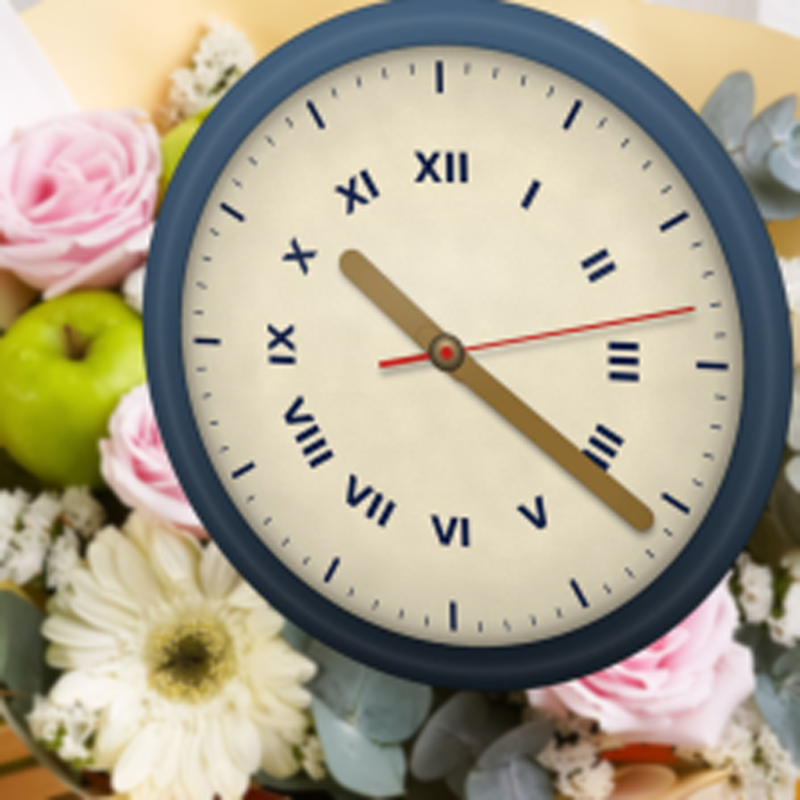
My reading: 10:21:13
